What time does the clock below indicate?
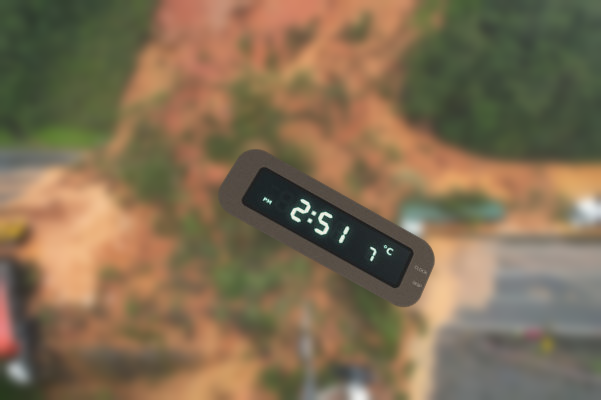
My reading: 2:51
